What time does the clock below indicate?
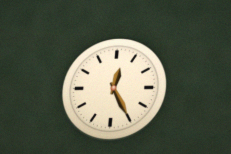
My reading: 12:25
